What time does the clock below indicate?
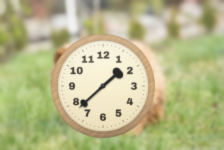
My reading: 1:38
